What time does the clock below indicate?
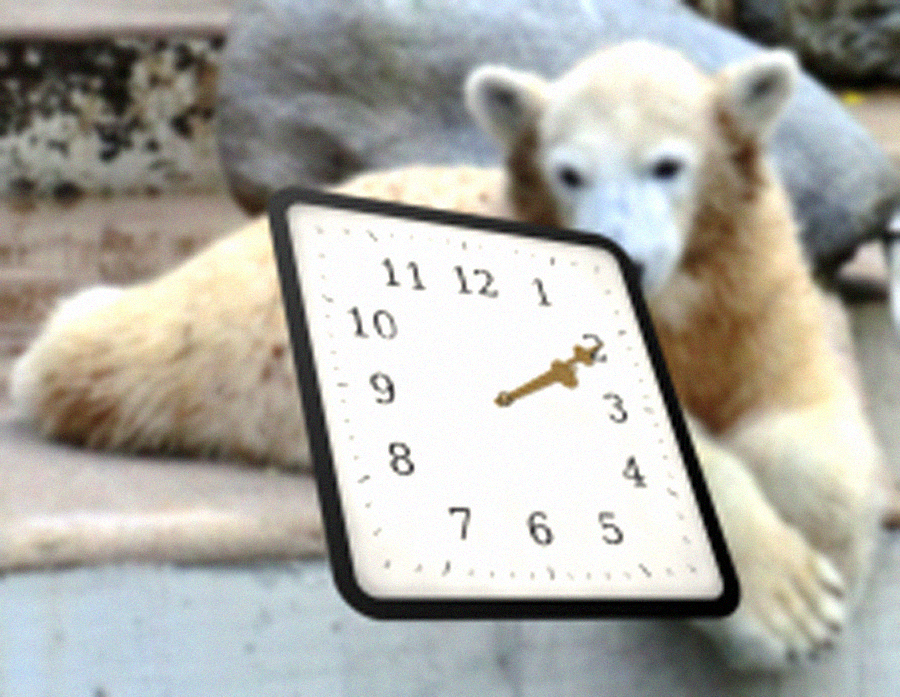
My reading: 2:10
